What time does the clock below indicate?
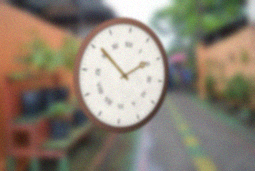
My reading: 1:51
